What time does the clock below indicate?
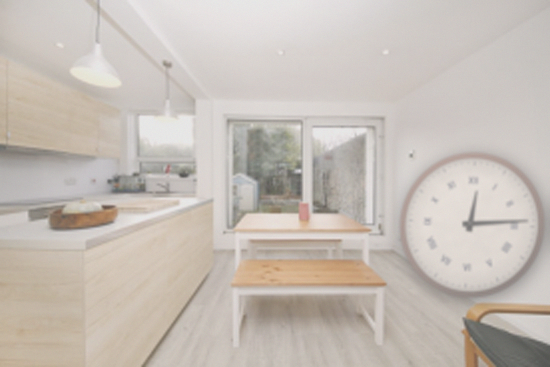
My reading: 12:14
